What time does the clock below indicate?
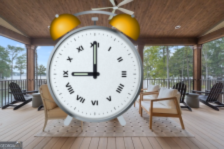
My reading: 9:00
